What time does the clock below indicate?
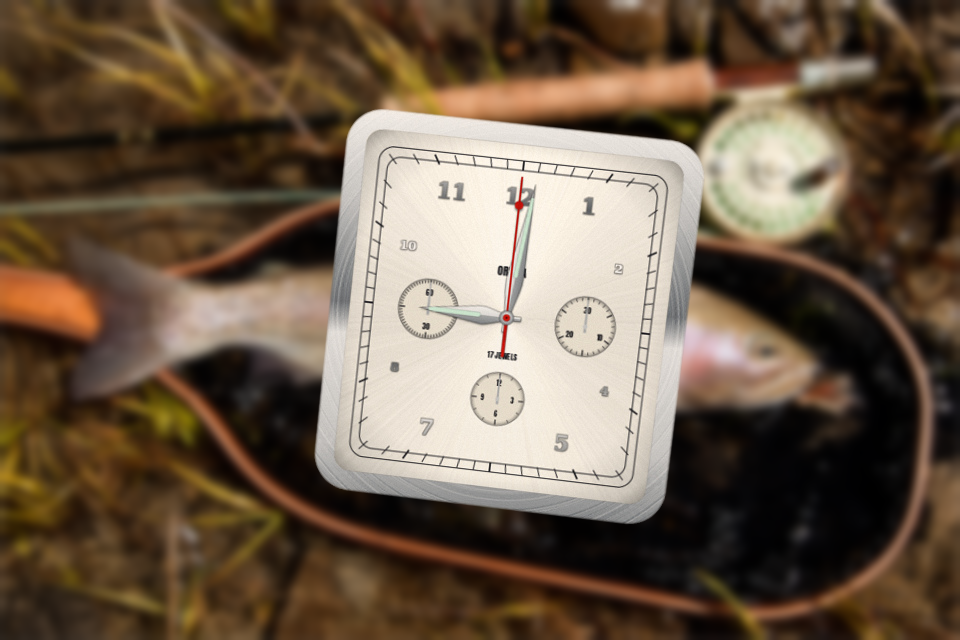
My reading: 9:01
